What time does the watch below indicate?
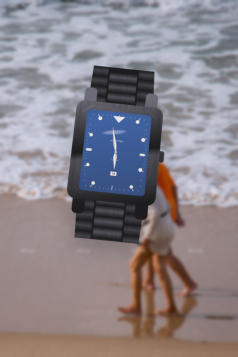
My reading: 5:58
